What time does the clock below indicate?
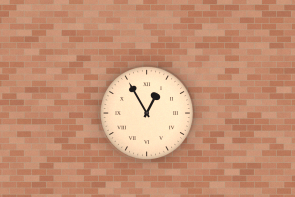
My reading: 12:55
